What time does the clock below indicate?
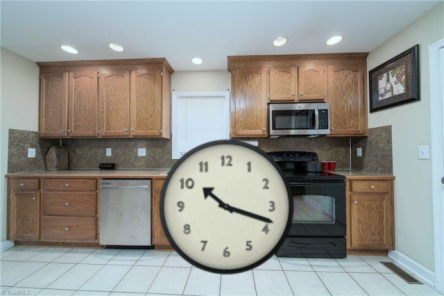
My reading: 10:18
